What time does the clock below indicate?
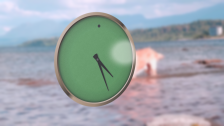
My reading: 4:26
